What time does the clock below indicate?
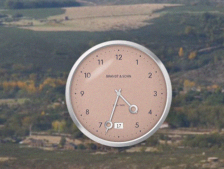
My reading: 4:33
